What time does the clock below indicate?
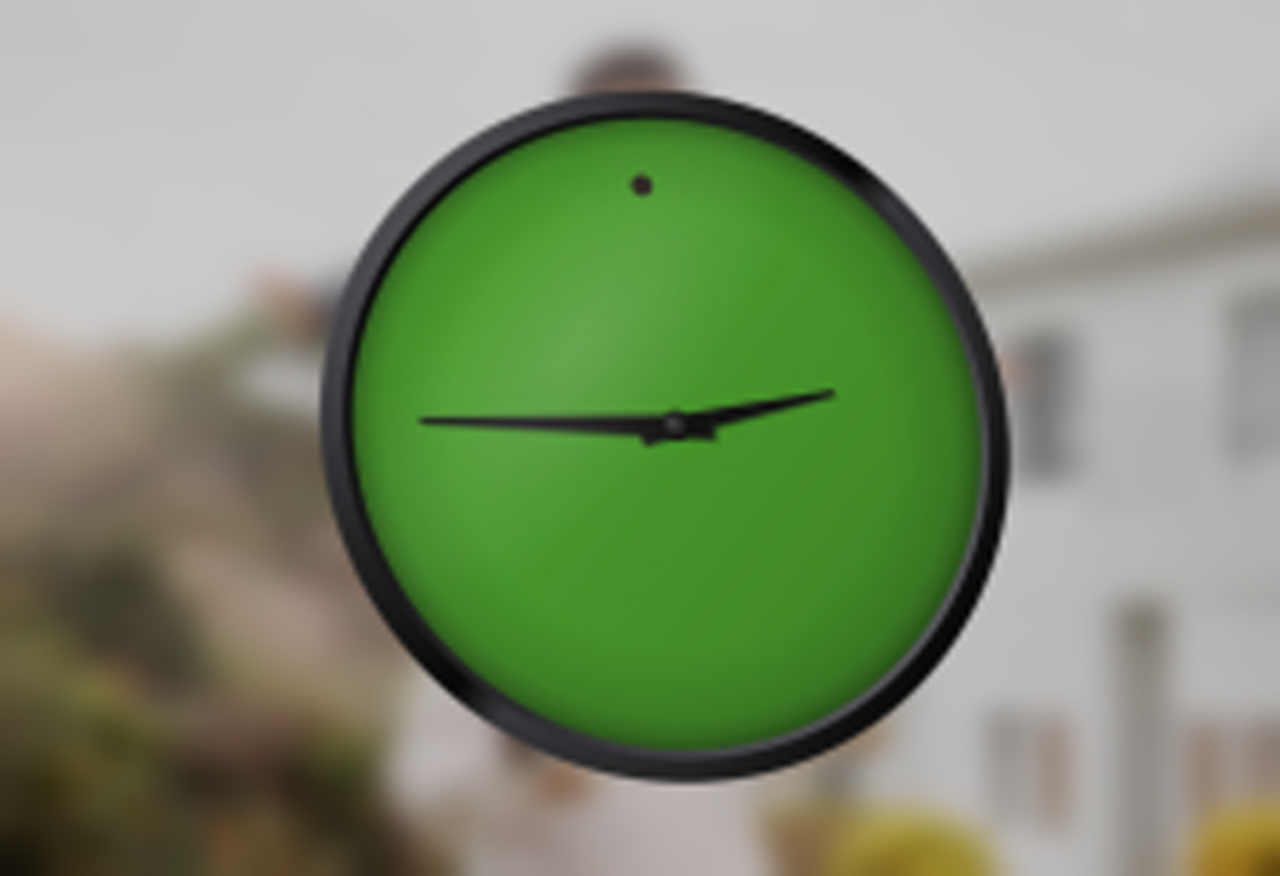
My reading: 2:46
